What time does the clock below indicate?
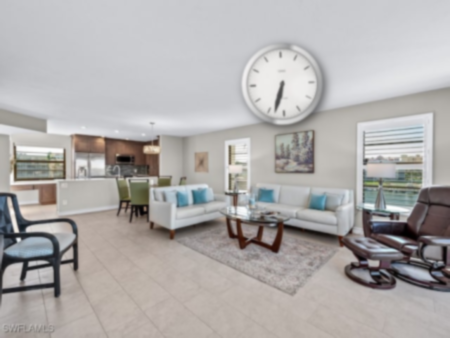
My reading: 6:33
